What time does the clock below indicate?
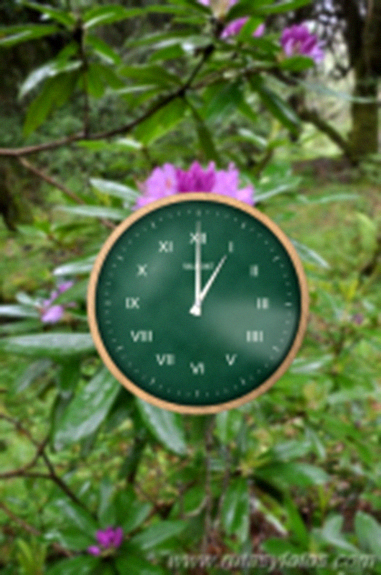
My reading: 1:00
